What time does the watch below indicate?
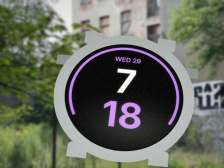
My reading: 7:18
